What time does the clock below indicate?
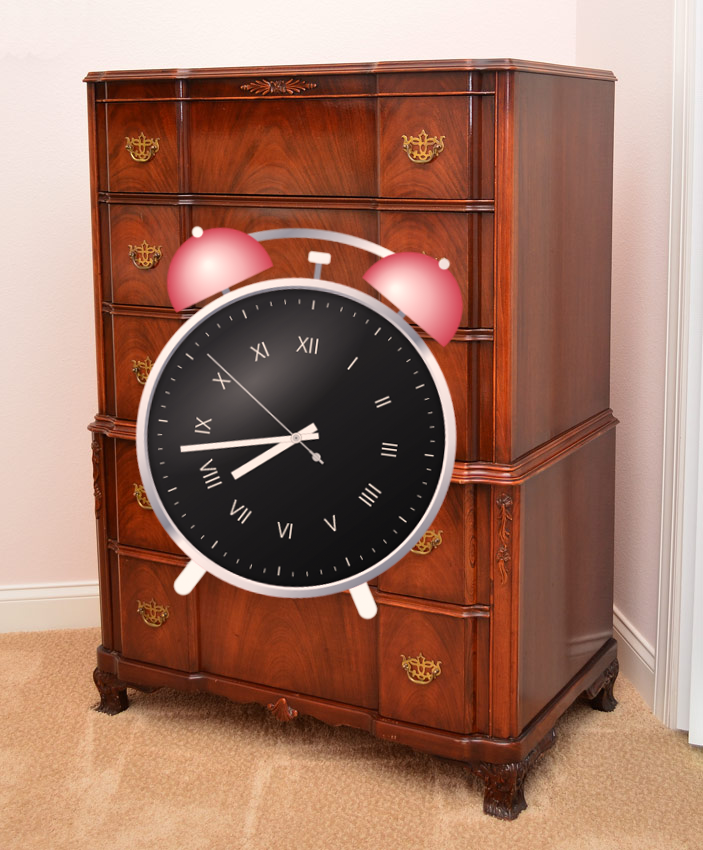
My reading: 7:42:51
